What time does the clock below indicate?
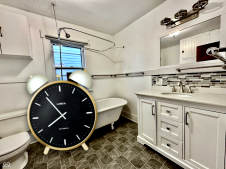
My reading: 7:54
